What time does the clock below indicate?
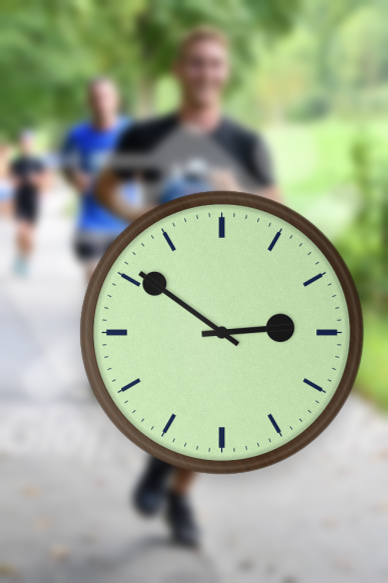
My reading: 2:51
